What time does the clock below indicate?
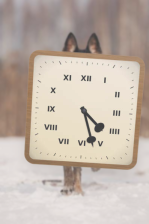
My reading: 4:27
